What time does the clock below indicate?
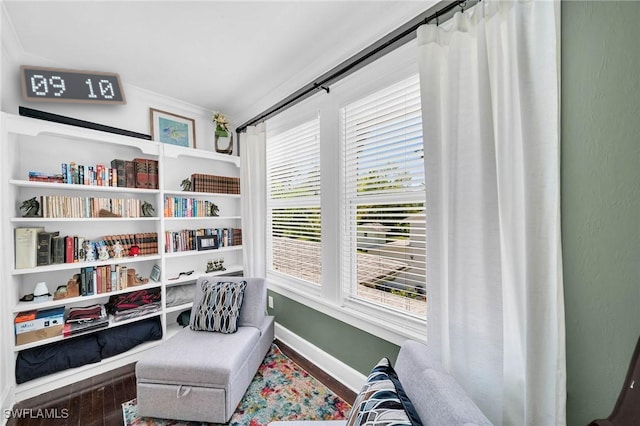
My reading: 9:10
